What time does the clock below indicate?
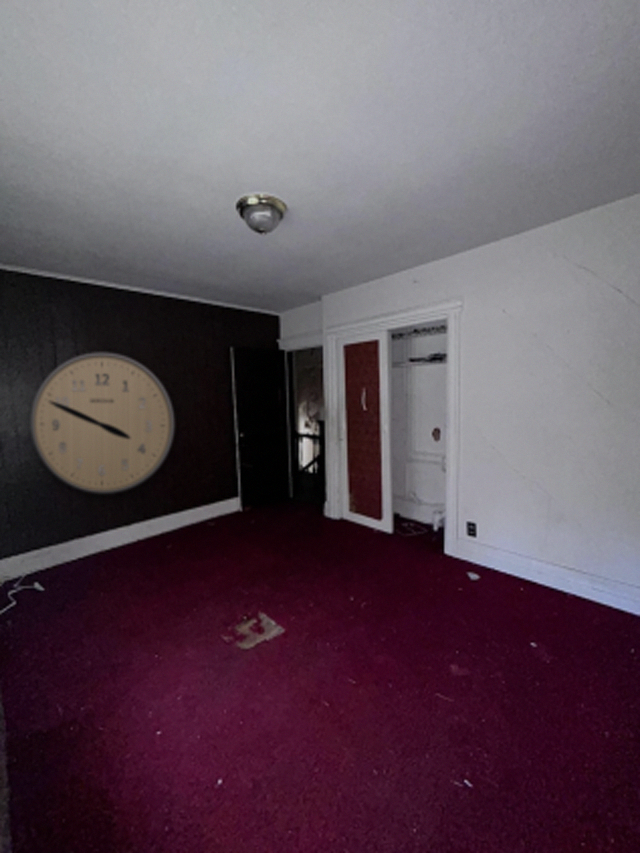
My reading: 3:49
